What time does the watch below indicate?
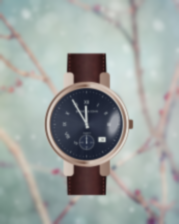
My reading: 11:55
